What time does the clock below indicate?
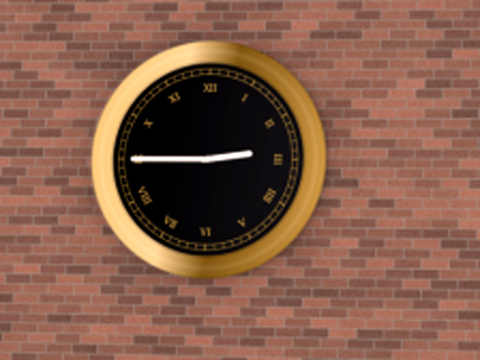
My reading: 2:45
